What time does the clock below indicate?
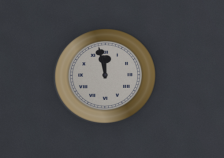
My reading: 11:58
